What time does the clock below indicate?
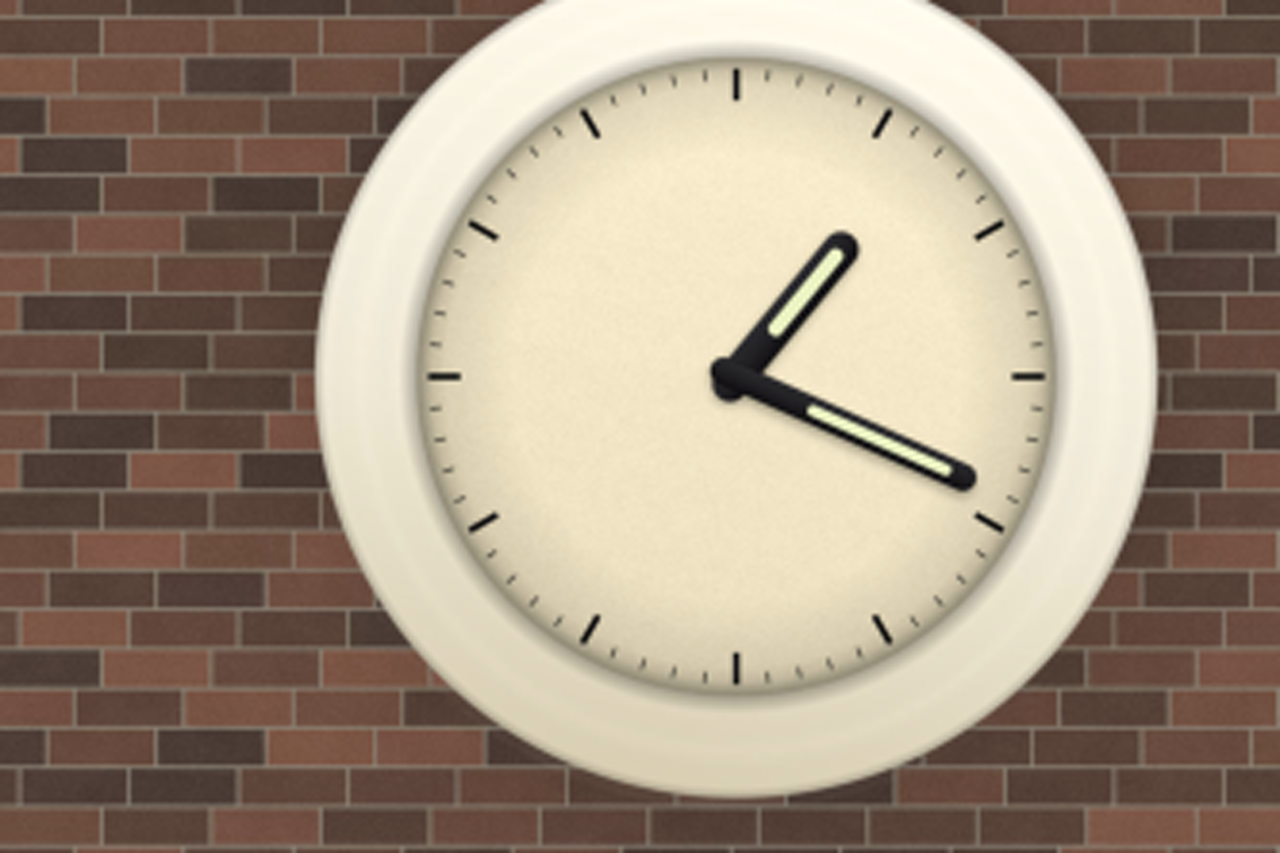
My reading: 1:19
